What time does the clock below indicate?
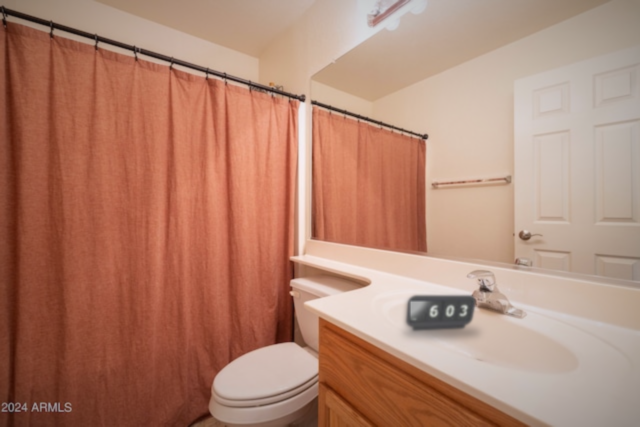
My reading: 6:03
